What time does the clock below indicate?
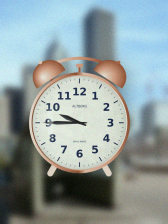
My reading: 9:45
